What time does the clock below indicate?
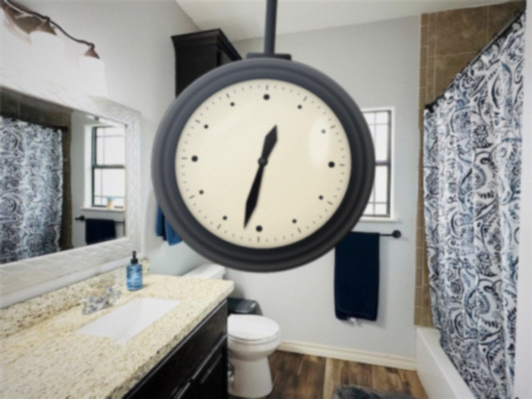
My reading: 12:32
